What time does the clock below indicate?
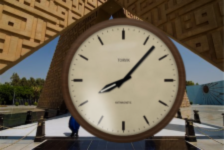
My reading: 8:07
